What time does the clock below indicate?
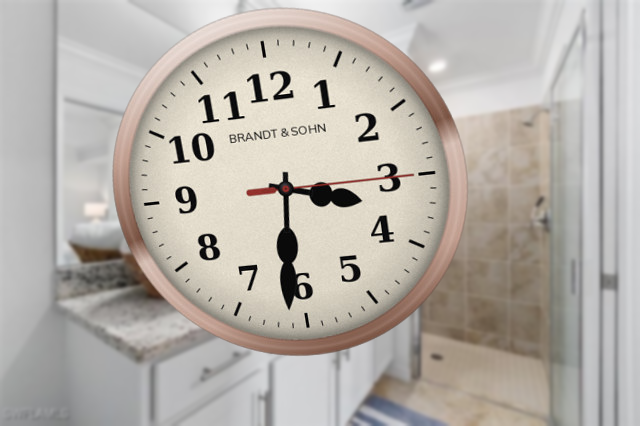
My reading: 3:31:15
